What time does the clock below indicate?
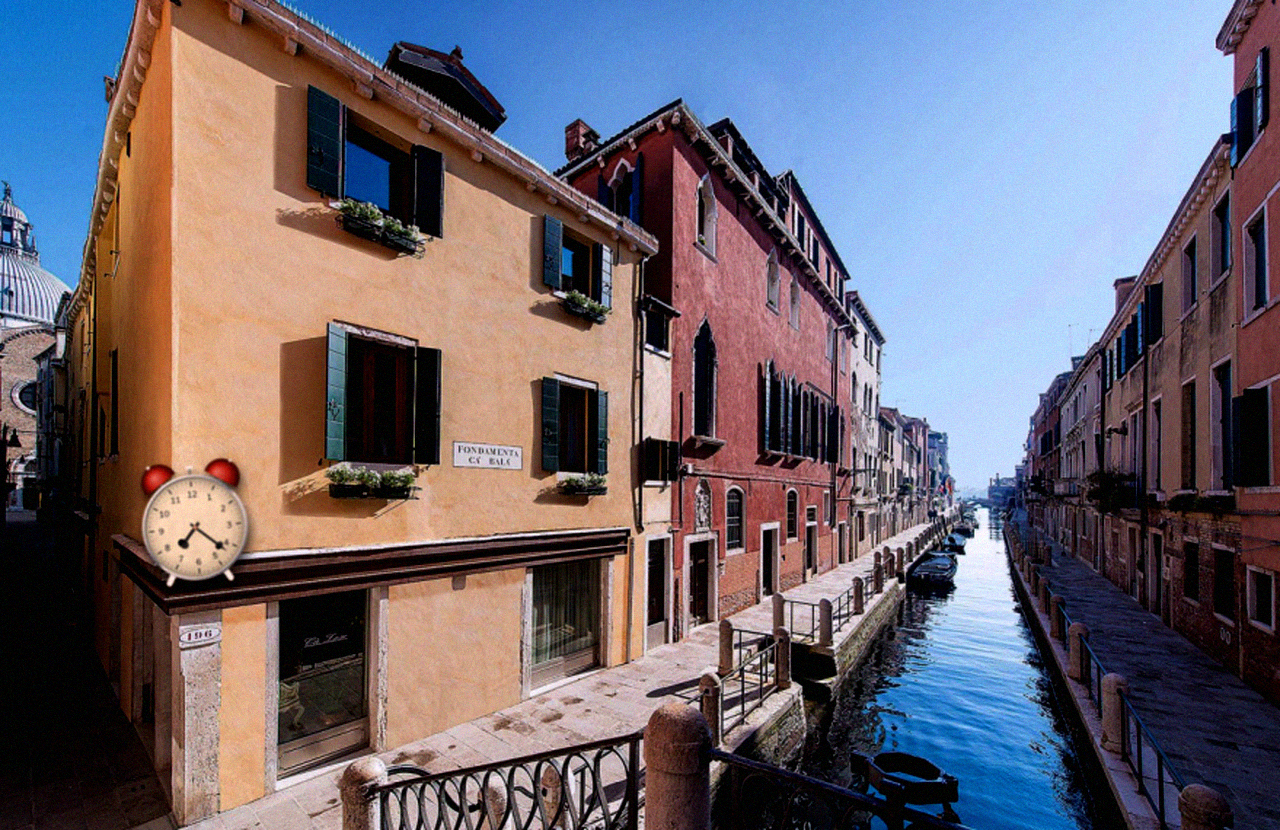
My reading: 7:22
